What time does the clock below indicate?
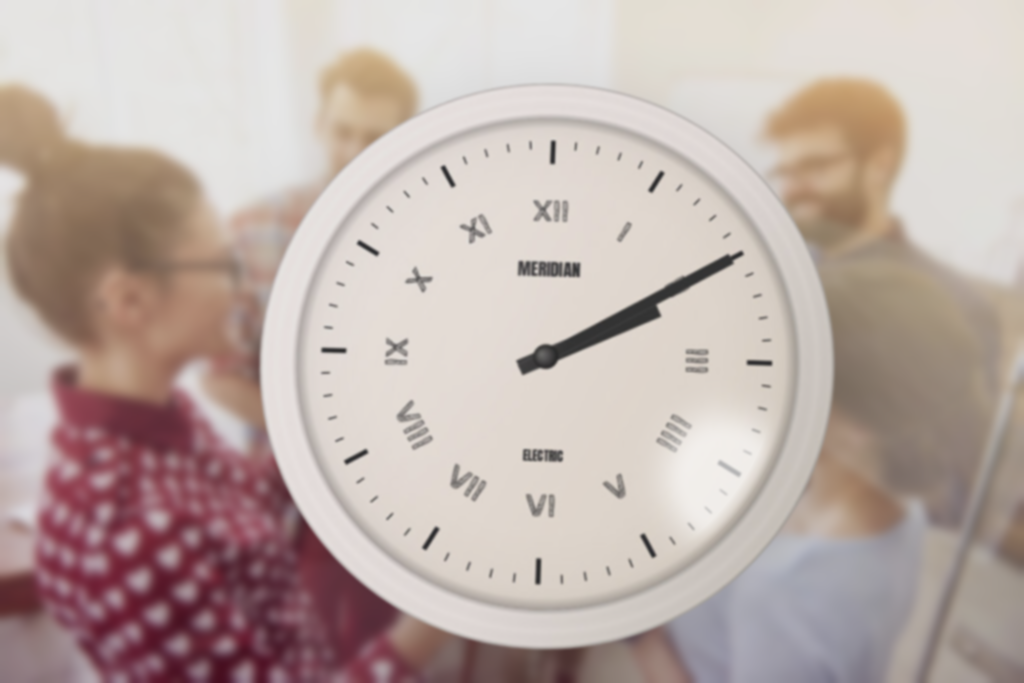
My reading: 2:10
